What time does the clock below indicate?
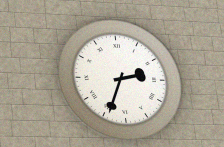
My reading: 2:34
